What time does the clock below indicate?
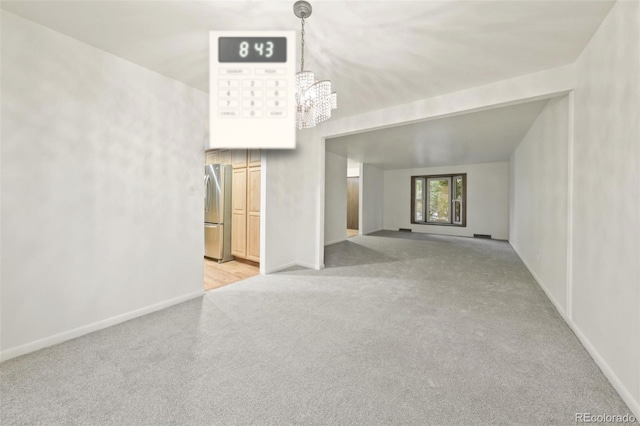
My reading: 8:43
